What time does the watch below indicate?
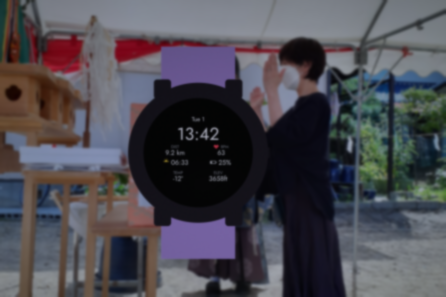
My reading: 13:42
